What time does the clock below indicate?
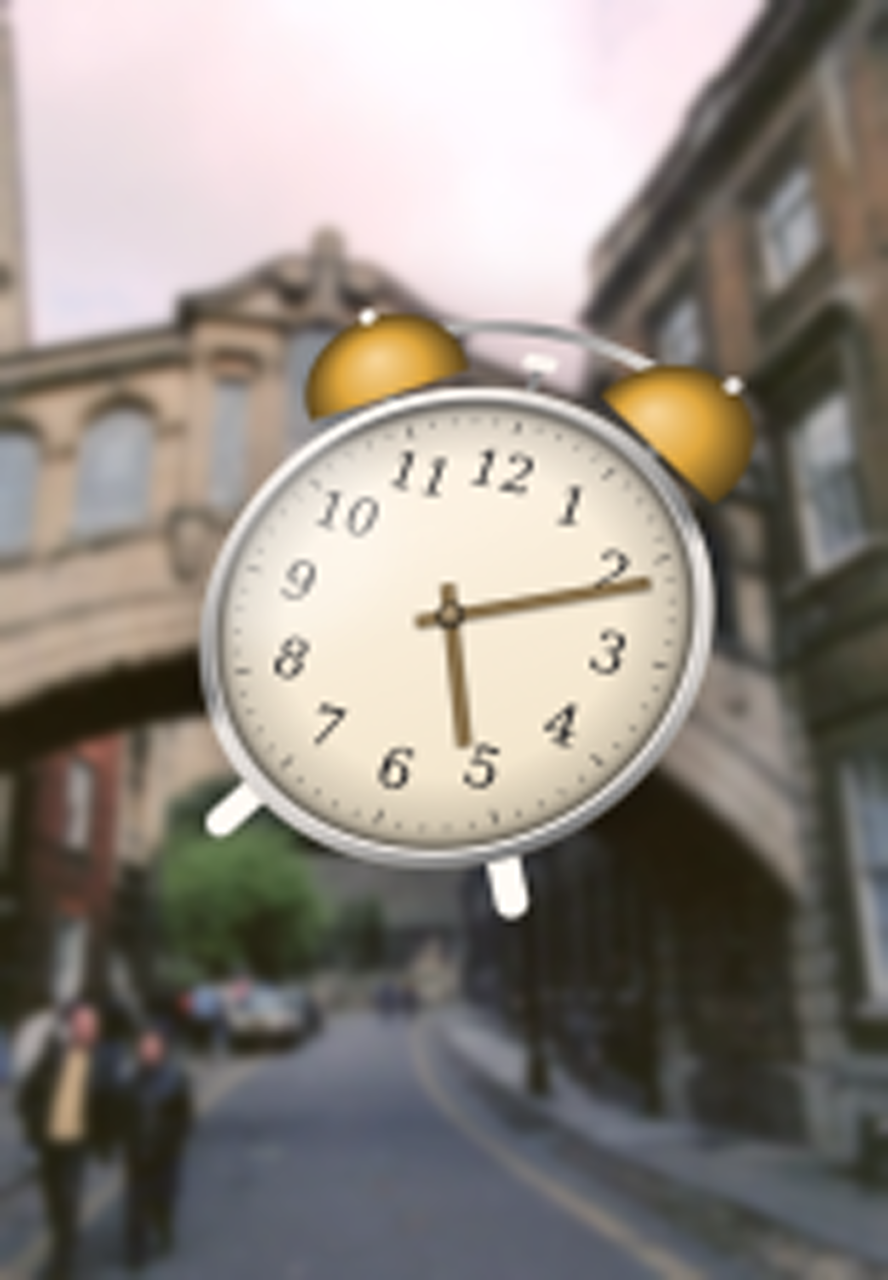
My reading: 5:11
